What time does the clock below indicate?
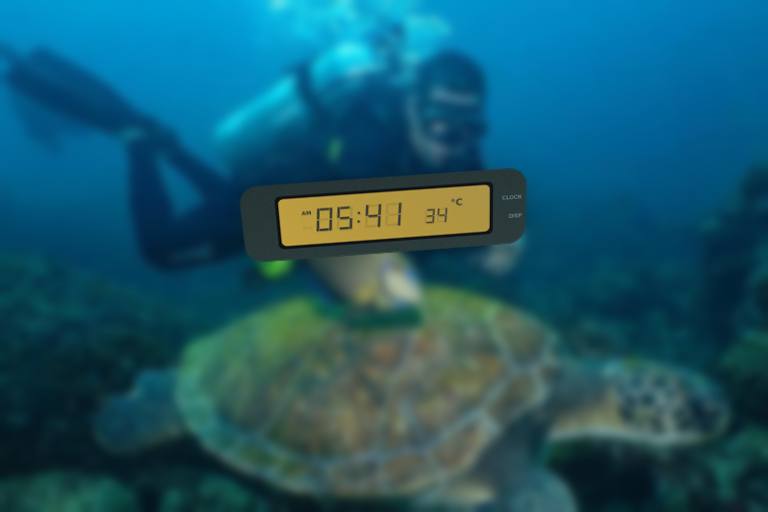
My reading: 5:41
